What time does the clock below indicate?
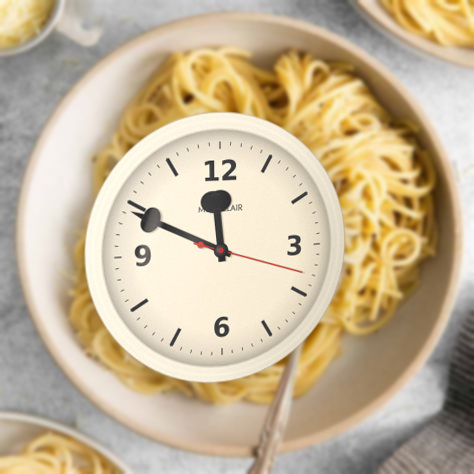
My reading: 11:49:18
